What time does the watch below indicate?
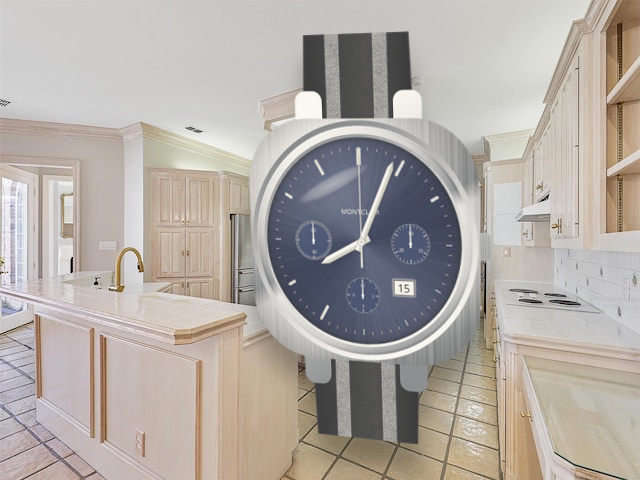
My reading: 8:04
